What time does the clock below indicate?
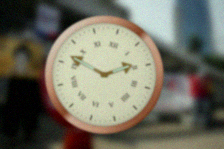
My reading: 1:47
